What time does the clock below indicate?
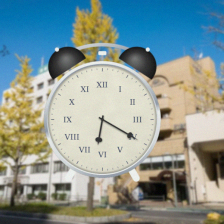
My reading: 6:20
